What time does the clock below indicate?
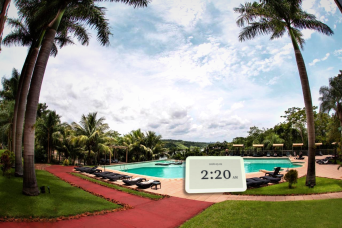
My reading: 2:20
